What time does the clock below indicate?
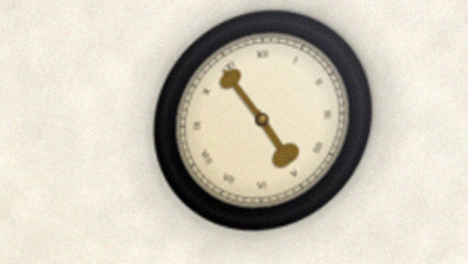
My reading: 4:54
